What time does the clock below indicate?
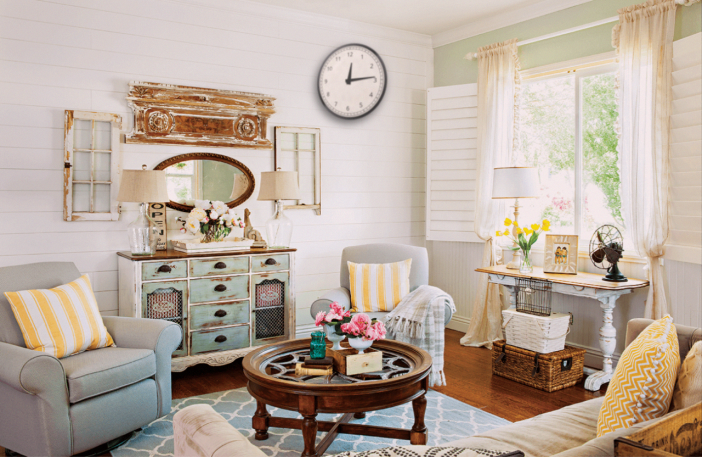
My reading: 12:14
